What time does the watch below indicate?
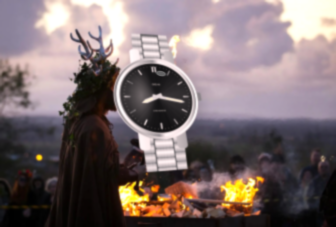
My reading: 8:17
